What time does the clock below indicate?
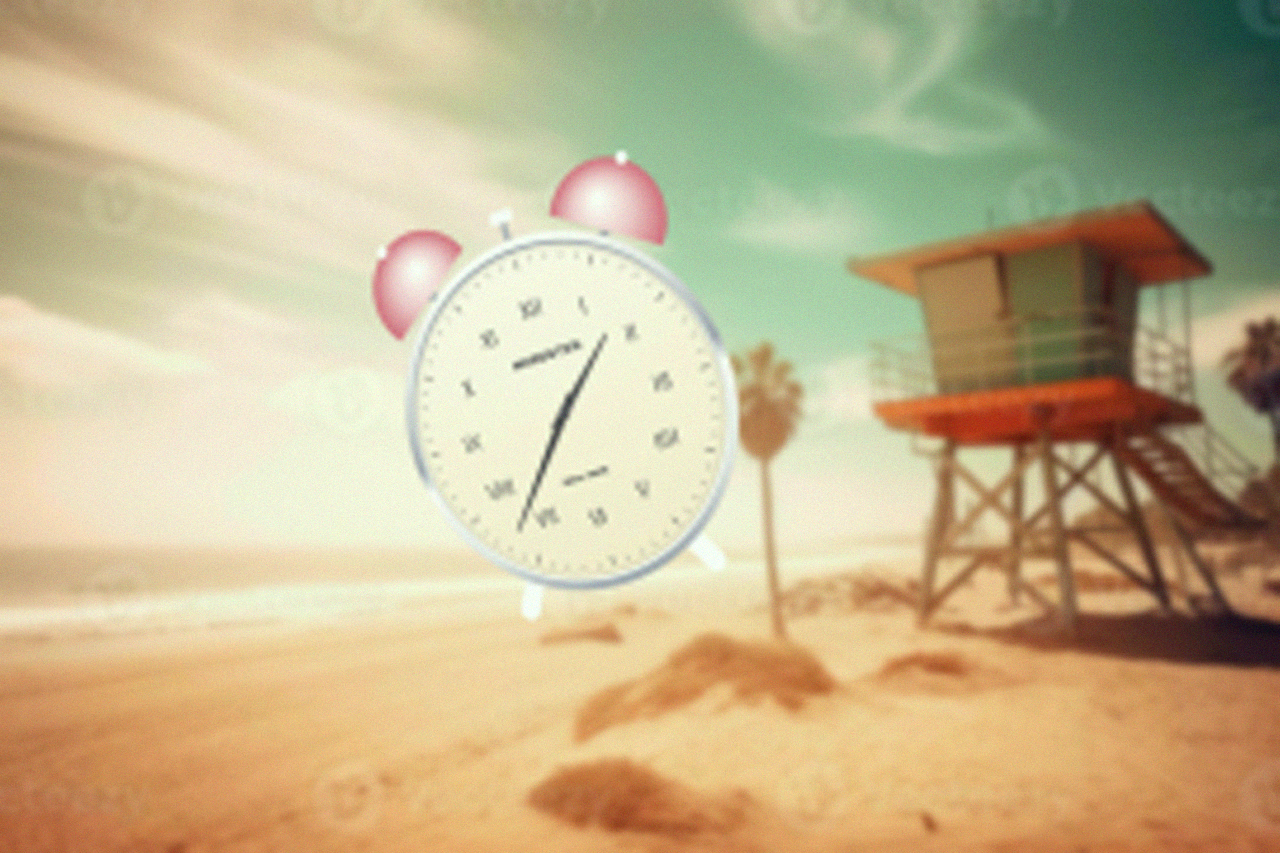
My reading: 1:37
